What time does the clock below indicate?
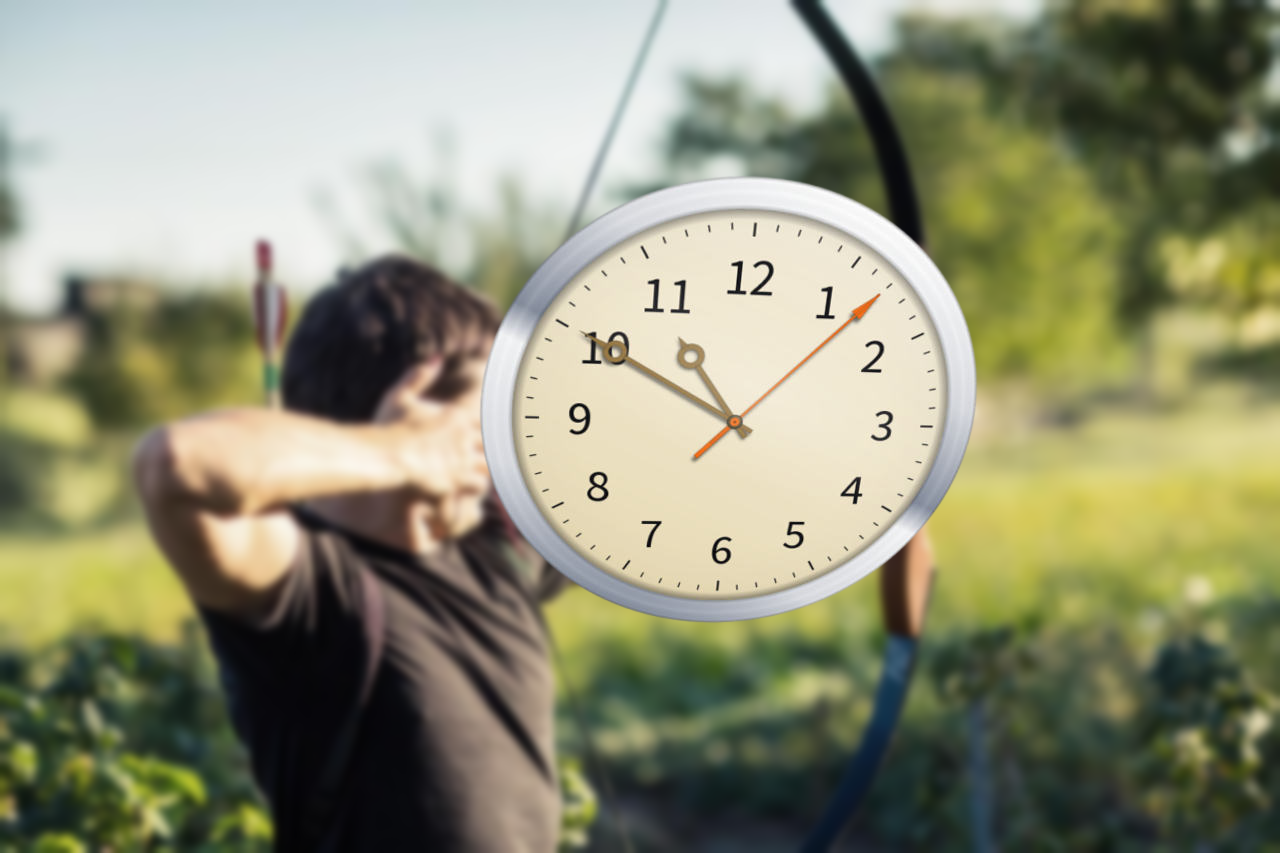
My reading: 10:50:07
